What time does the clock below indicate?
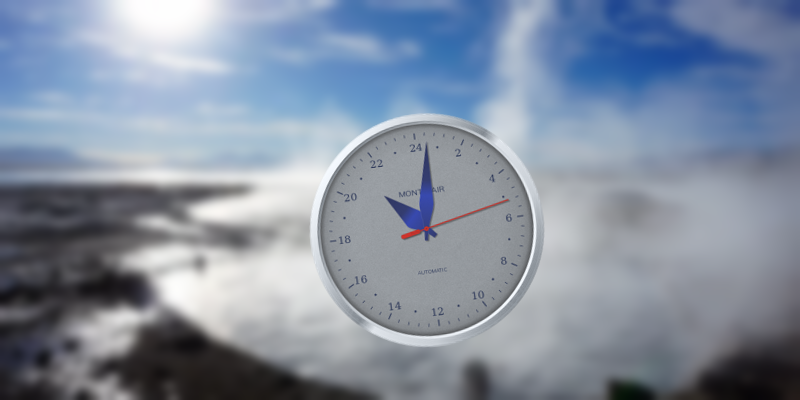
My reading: 21:01:13
